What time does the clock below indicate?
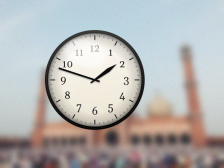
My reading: 1:48
